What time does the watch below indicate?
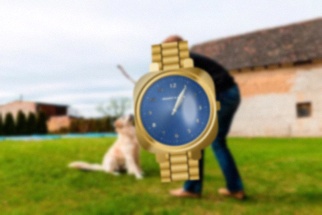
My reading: 1:05
